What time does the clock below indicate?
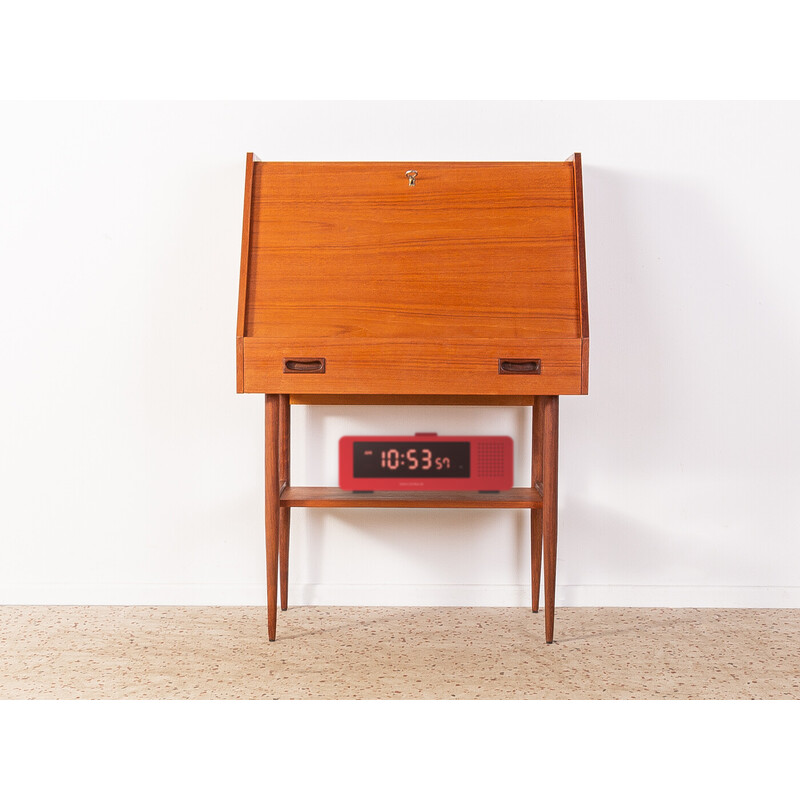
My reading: 10:53:57
